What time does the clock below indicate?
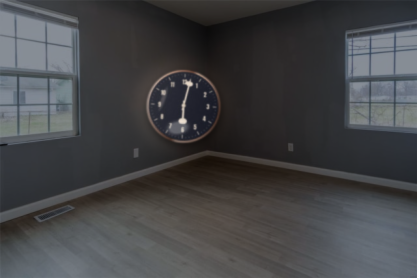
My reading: 6:02
